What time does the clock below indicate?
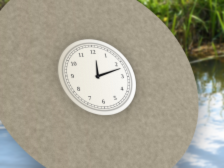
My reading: 12:12
